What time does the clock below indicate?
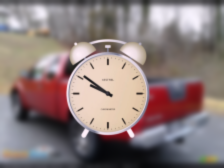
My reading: 9:51
